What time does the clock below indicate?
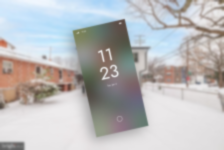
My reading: 11:23
